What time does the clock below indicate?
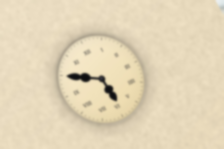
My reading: 5:50
